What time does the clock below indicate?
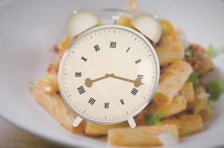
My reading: 8:17
